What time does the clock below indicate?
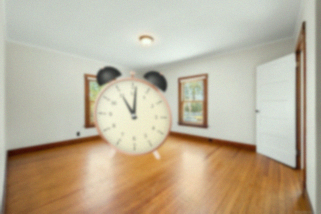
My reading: 11:01
